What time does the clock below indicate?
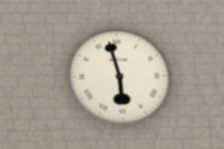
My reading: 5:58
